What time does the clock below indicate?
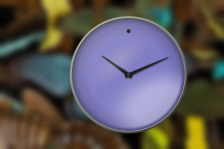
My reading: 10:11
